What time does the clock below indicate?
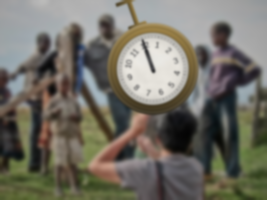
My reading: 12:00
